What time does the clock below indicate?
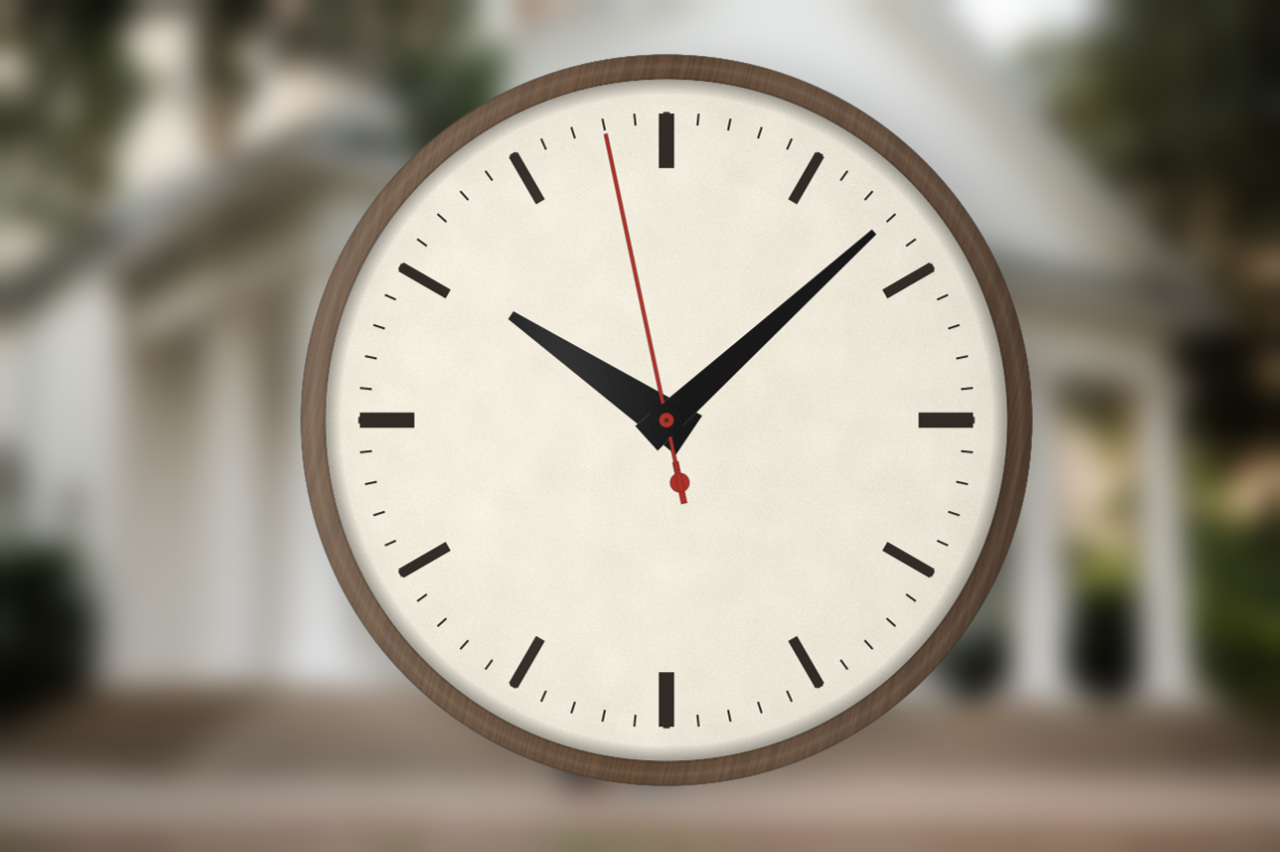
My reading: 10:07:58
